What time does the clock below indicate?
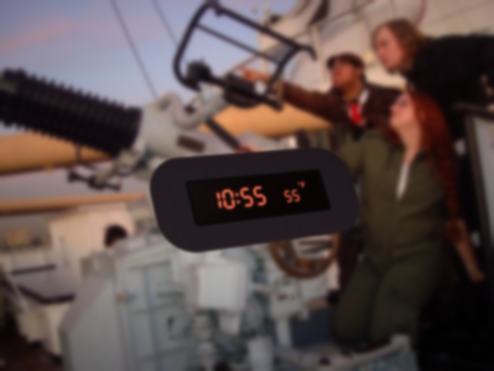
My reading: 10:55
